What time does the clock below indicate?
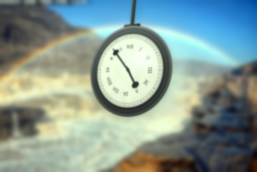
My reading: 4:53
